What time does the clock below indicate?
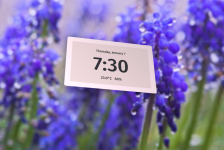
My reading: 7:30
